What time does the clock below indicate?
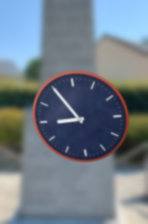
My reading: 8:55
